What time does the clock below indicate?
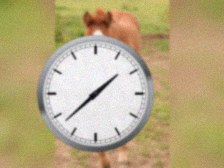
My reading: 1:38
